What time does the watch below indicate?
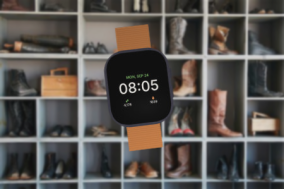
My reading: 8:05
